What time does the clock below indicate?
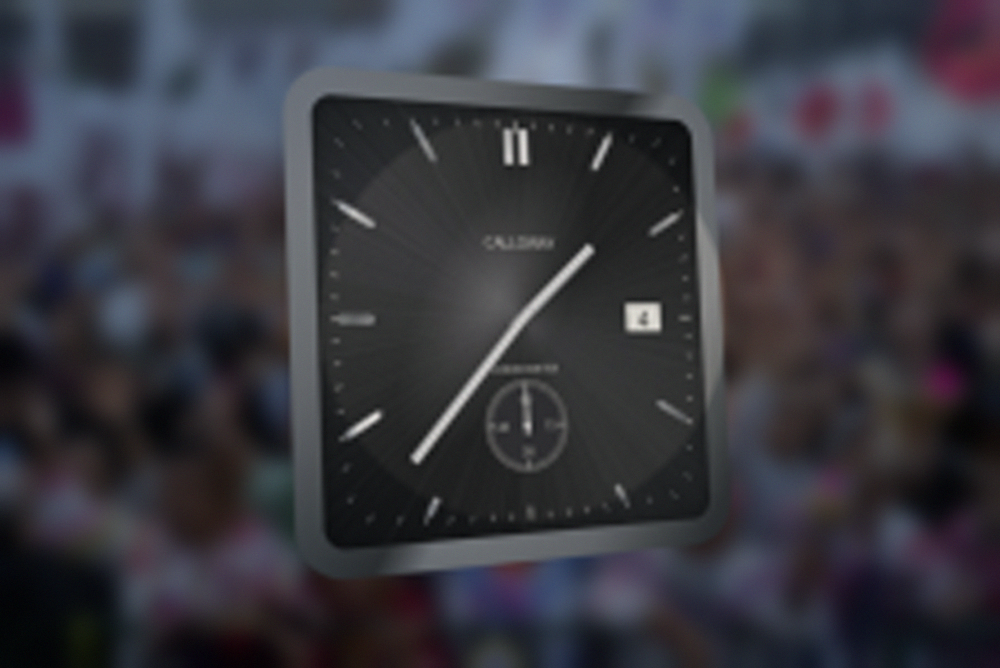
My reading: 1:37
